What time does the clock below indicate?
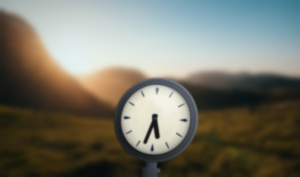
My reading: 5:33
